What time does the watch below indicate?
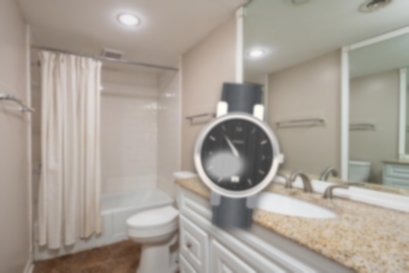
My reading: 10:54
